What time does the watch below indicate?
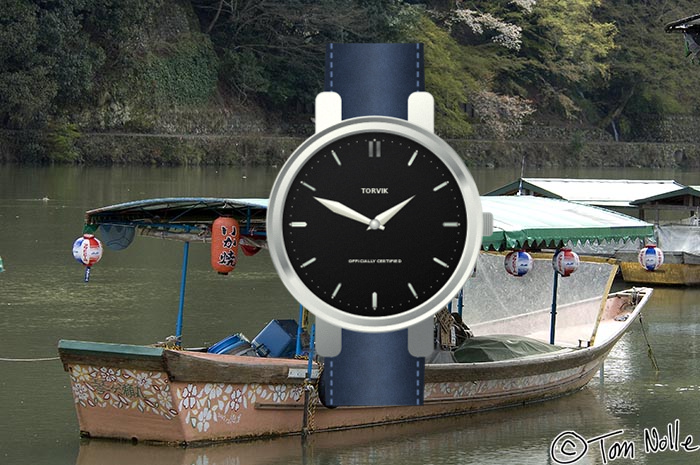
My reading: 1:49
